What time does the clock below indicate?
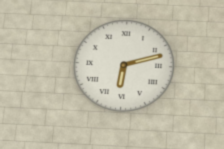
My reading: 6:12
